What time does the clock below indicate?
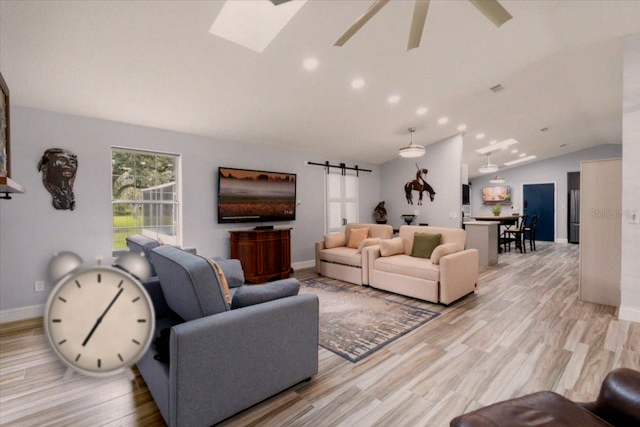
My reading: 7:06
